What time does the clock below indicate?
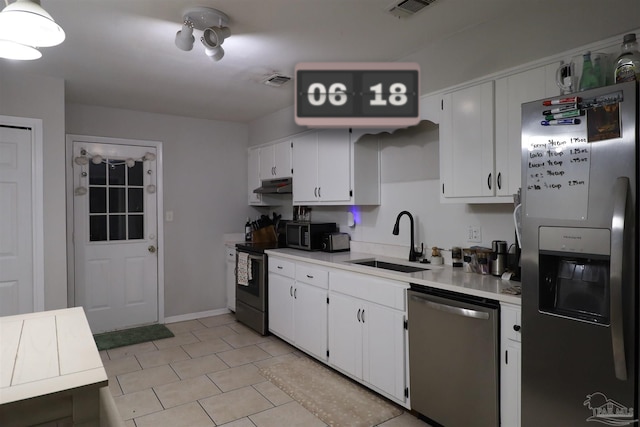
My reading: 6:18
